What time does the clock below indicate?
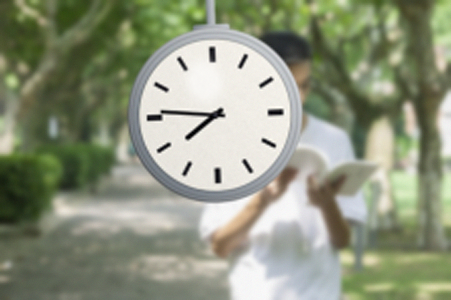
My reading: 7:46
